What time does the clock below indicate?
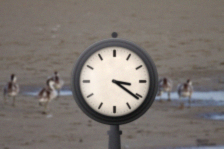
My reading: 3:21
